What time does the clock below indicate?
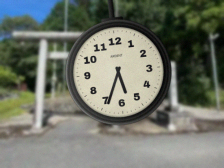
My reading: 5:34
